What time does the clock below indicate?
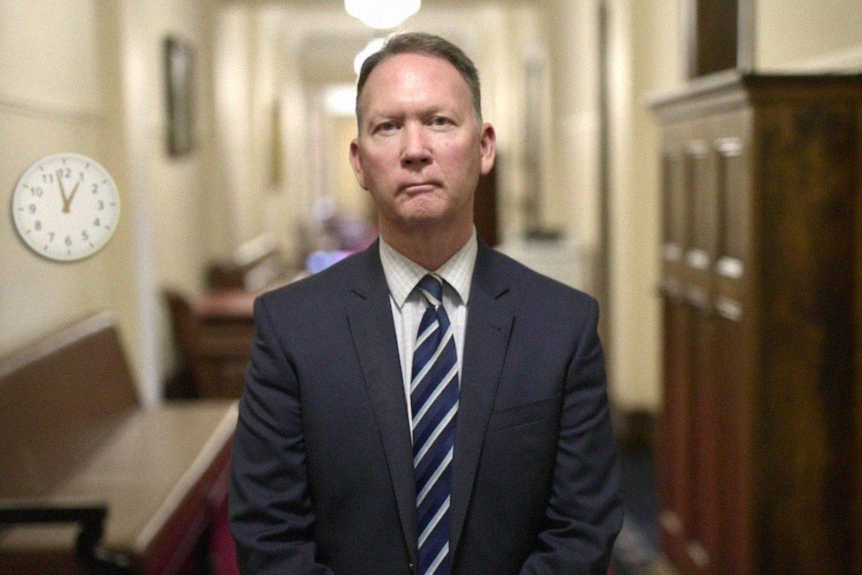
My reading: 12:58
